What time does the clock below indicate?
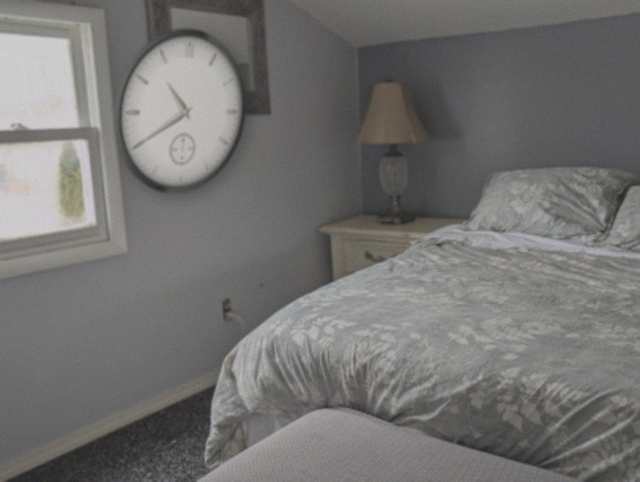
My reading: 10:40
